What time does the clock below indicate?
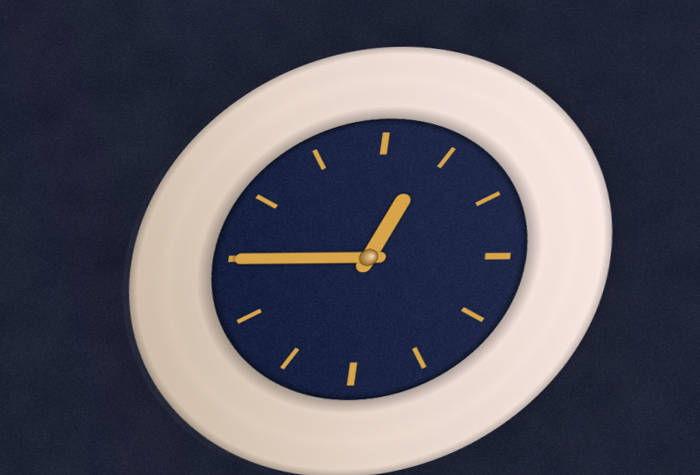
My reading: 12:45
